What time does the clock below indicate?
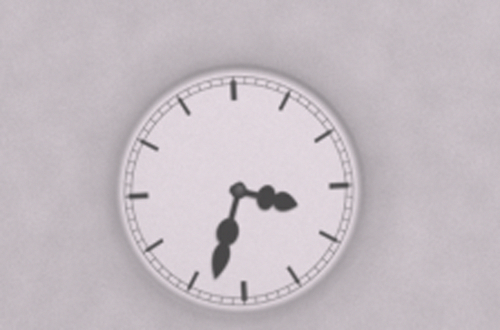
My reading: 3:33
